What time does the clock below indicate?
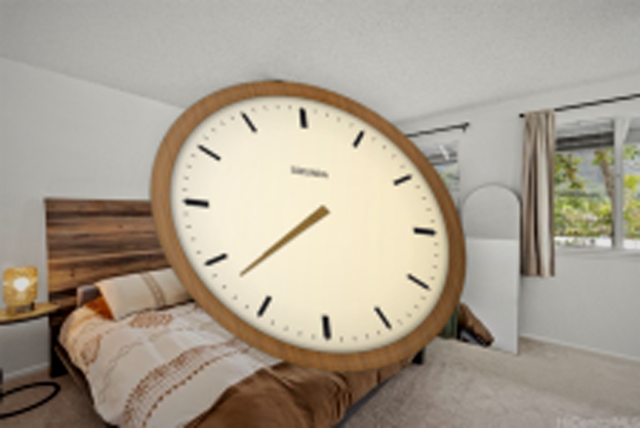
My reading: 7:38
